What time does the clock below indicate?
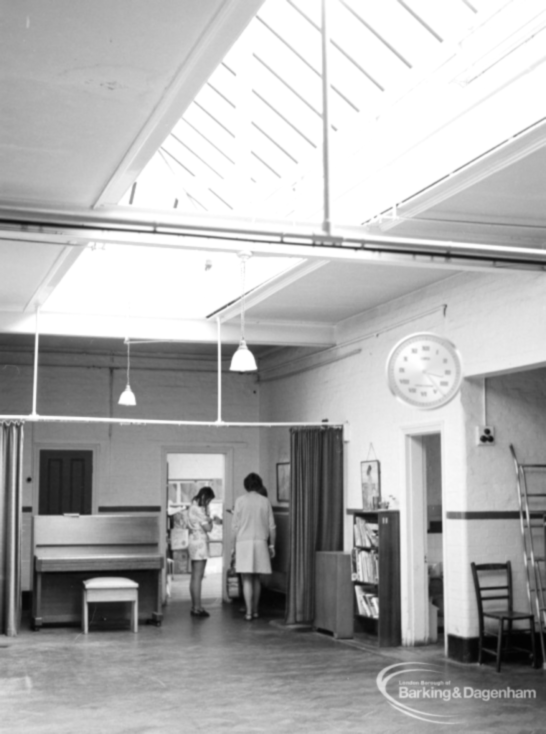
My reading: 3:23
